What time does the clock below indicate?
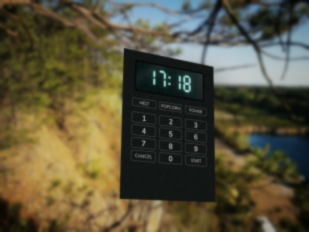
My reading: 17:18
